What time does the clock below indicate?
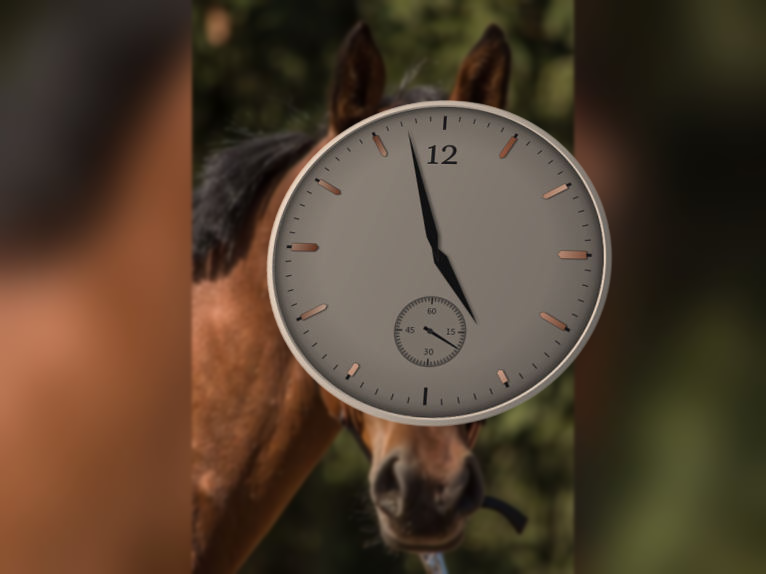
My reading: 4:57:20
